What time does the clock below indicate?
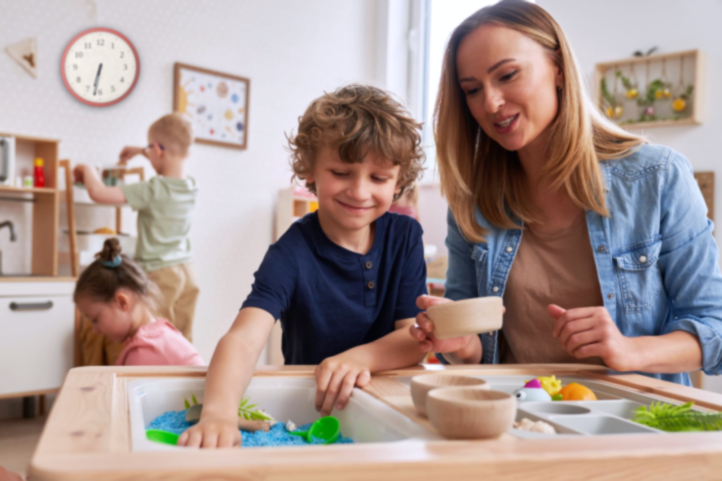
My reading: 6:32
